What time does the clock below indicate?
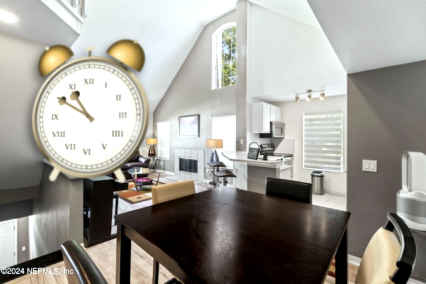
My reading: 10:50
